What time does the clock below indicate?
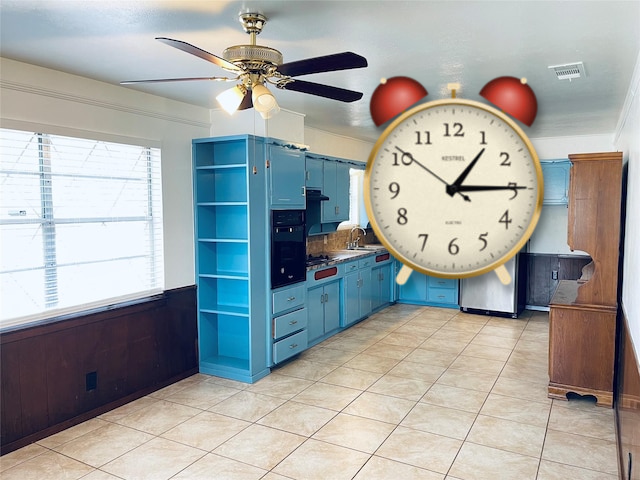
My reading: 1:14:51
